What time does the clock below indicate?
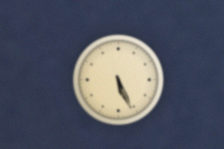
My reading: 5:26
